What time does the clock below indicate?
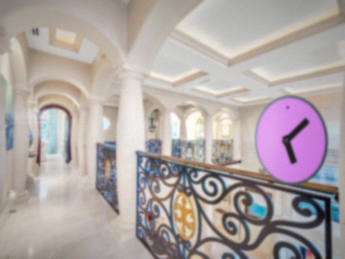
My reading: 5:08
